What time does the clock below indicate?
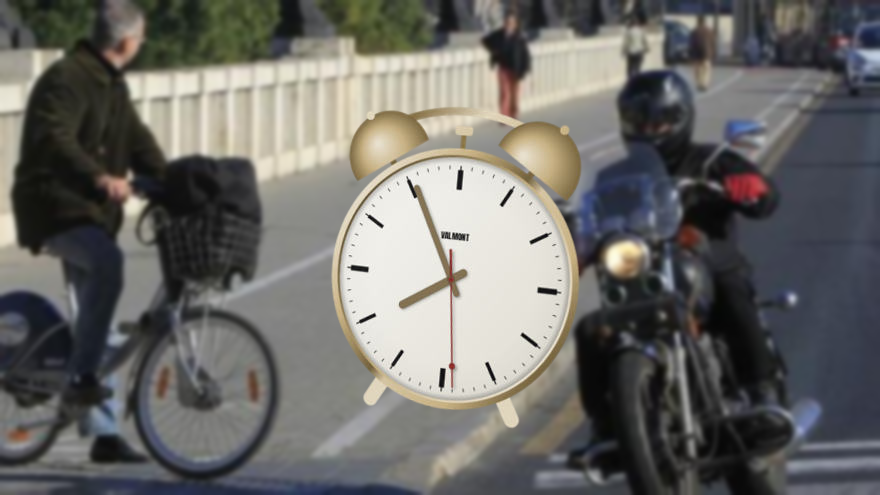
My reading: 7:55:29
